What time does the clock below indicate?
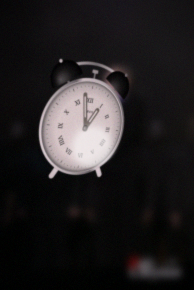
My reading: 12:58
